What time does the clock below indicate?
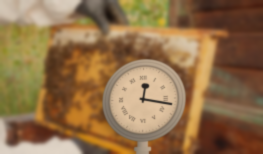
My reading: 12:17
